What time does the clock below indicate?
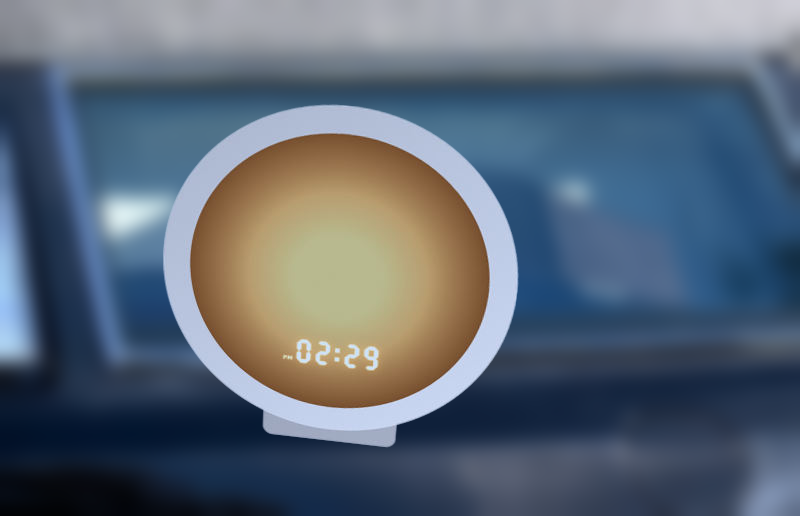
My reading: 2:29
